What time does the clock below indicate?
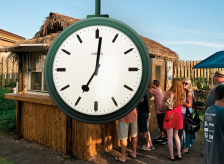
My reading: 7:01
